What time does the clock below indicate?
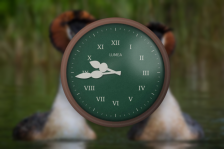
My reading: 9:44
